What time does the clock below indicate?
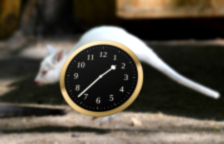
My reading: 1:37
